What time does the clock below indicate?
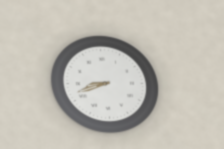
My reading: 8:42
